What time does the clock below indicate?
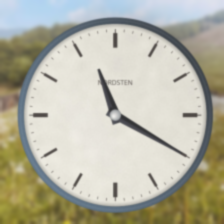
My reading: 11:20
